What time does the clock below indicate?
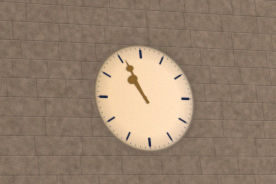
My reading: 10:56
